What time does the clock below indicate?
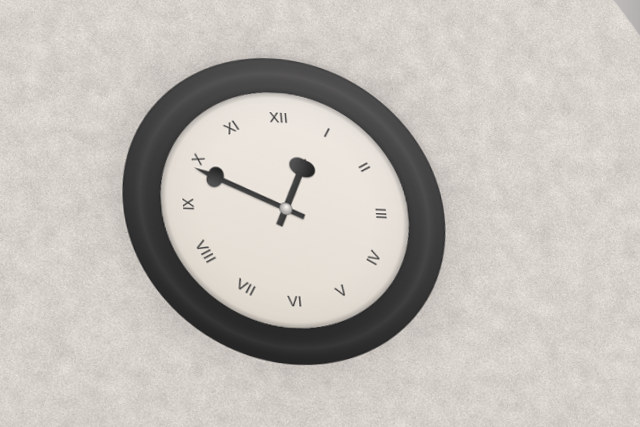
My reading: 12:49
